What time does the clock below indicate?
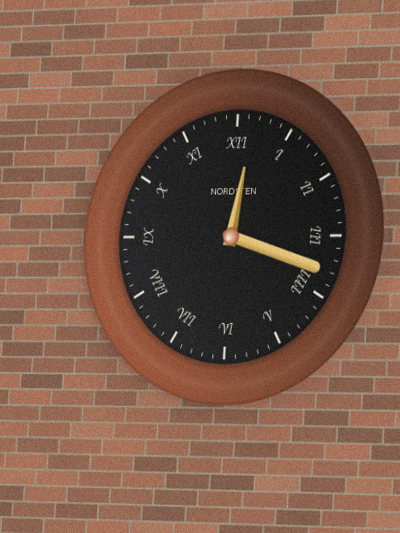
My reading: 12:18
